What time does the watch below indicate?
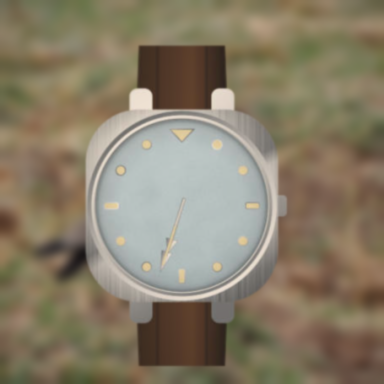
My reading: 6:33
